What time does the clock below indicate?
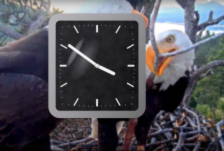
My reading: 3:51
